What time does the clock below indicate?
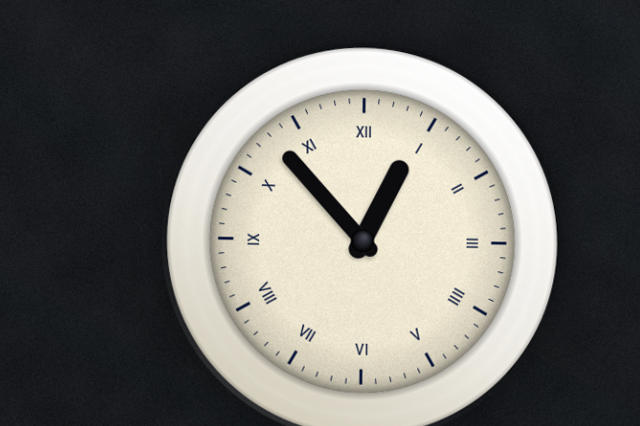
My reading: 12:53
